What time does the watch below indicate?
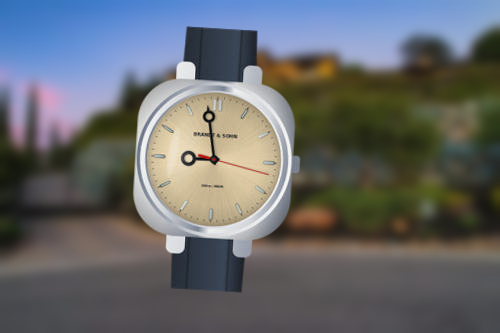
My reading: 8:58:17
